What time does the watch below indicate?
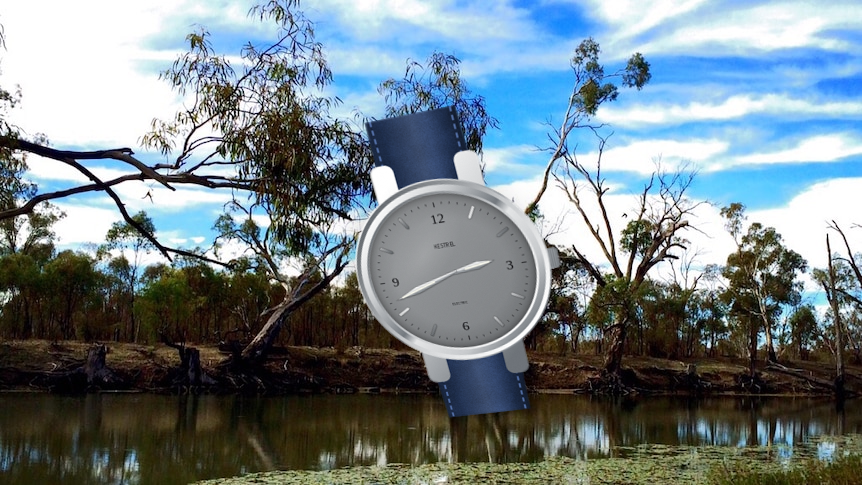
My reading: 2:42
